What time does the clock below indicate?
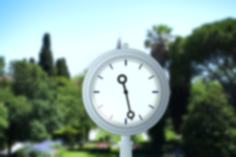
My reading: 11:28
